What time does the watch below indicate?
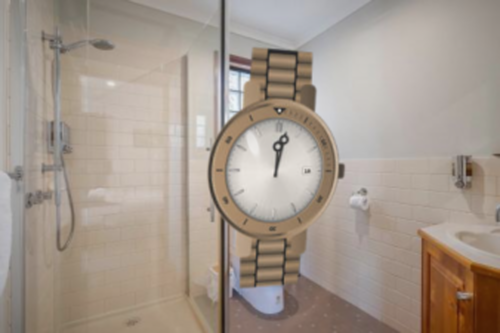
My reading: 12:02
